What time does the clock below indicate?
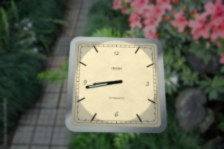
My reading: 8:43
